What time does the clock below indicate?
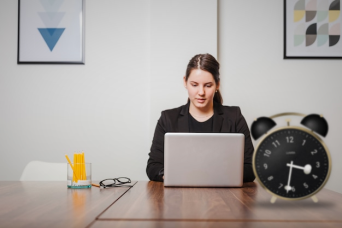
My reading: 3:32
